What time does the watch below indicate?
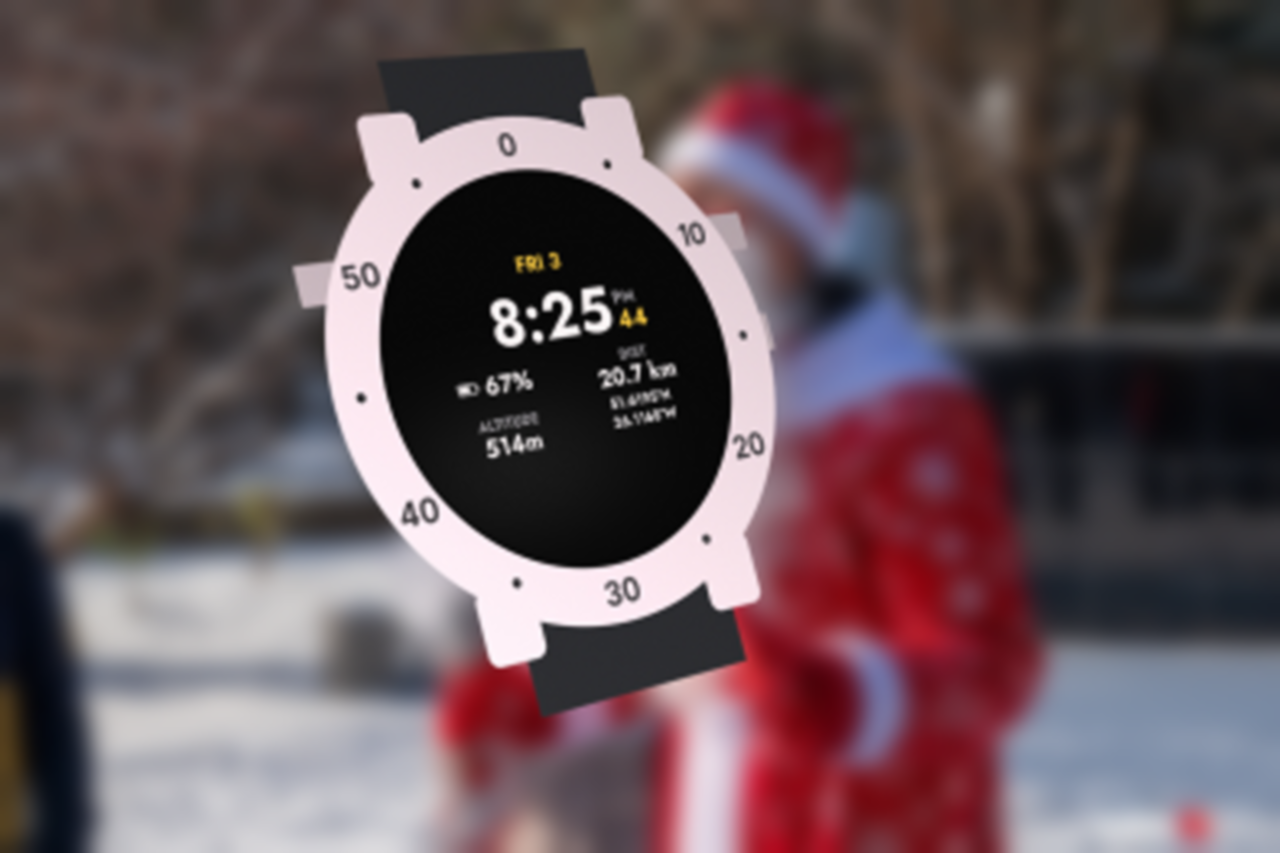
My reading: 8:25
